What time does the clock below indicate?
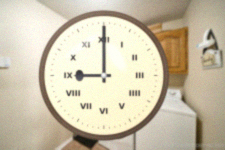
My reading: 9:00
